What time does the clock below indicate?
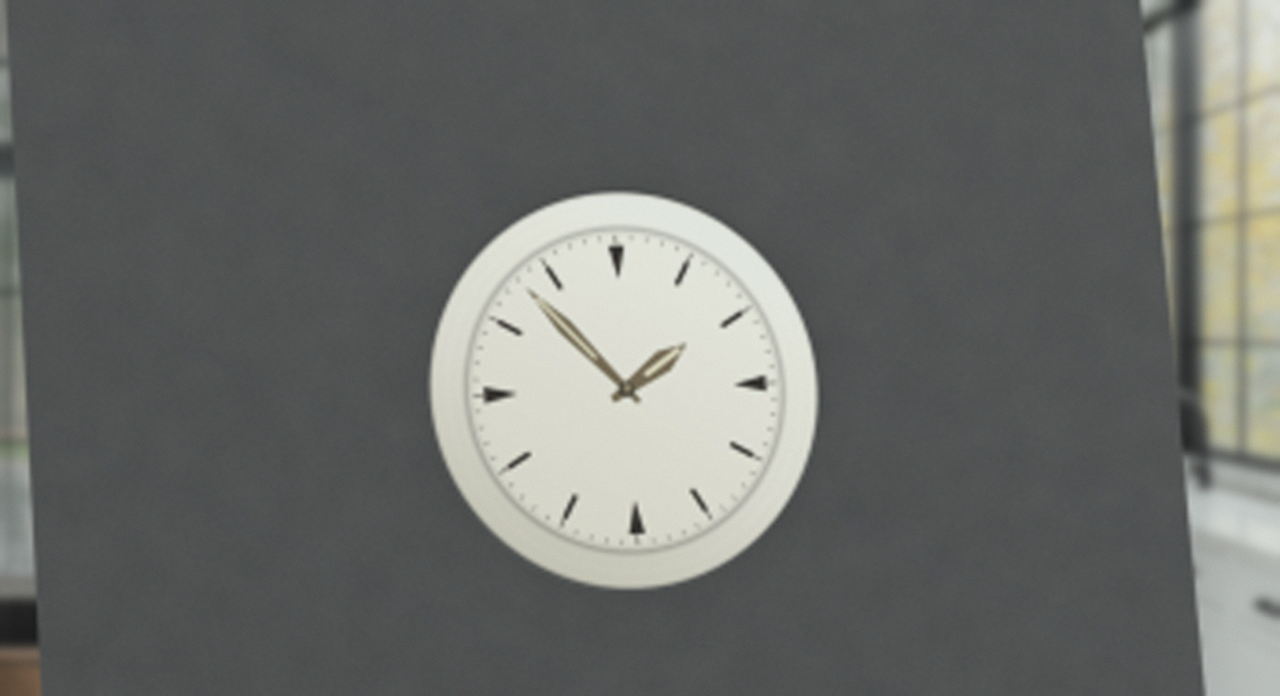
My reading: 1:53
